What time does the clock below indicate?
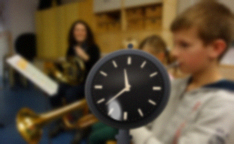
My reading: 11:38
